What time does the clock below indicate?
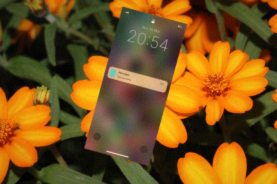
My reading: 20:54
